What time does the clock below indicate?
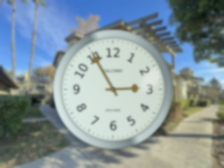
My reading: 2:55
